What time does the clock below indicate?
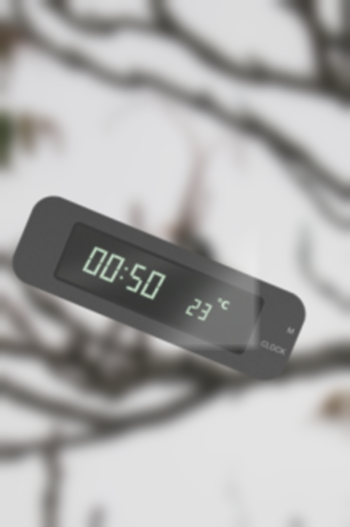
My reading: 0:50
